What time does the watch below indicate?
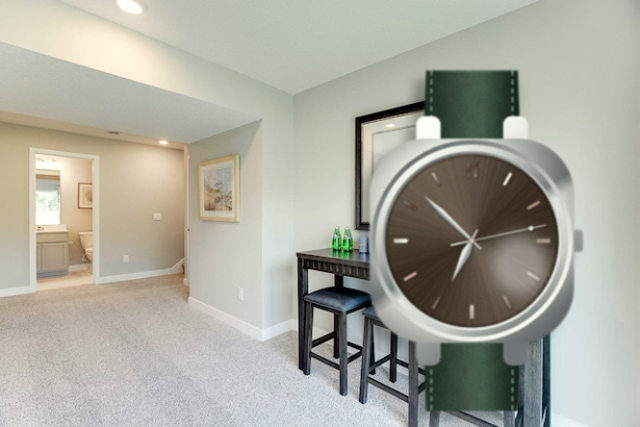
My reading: 6:52:13
